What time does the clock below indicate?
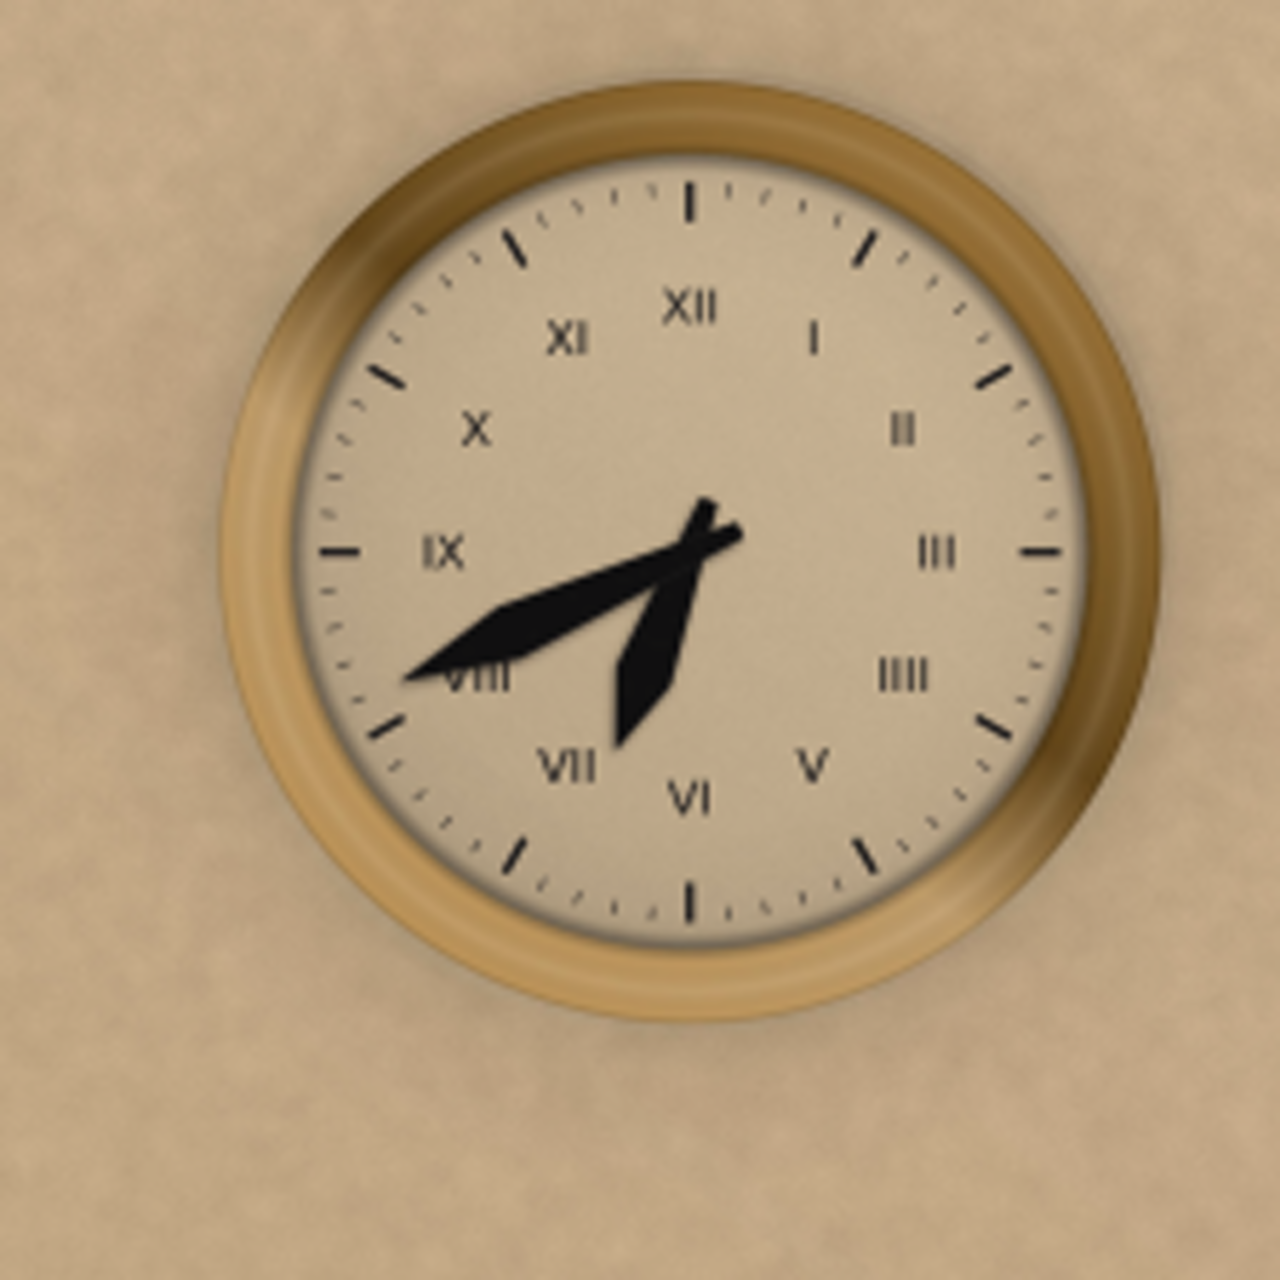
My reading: 6:41
